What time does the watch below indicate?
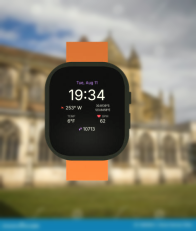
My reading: 19:34
